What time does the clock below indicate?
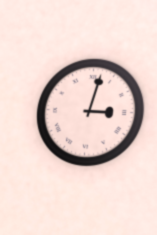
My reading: 3:02
